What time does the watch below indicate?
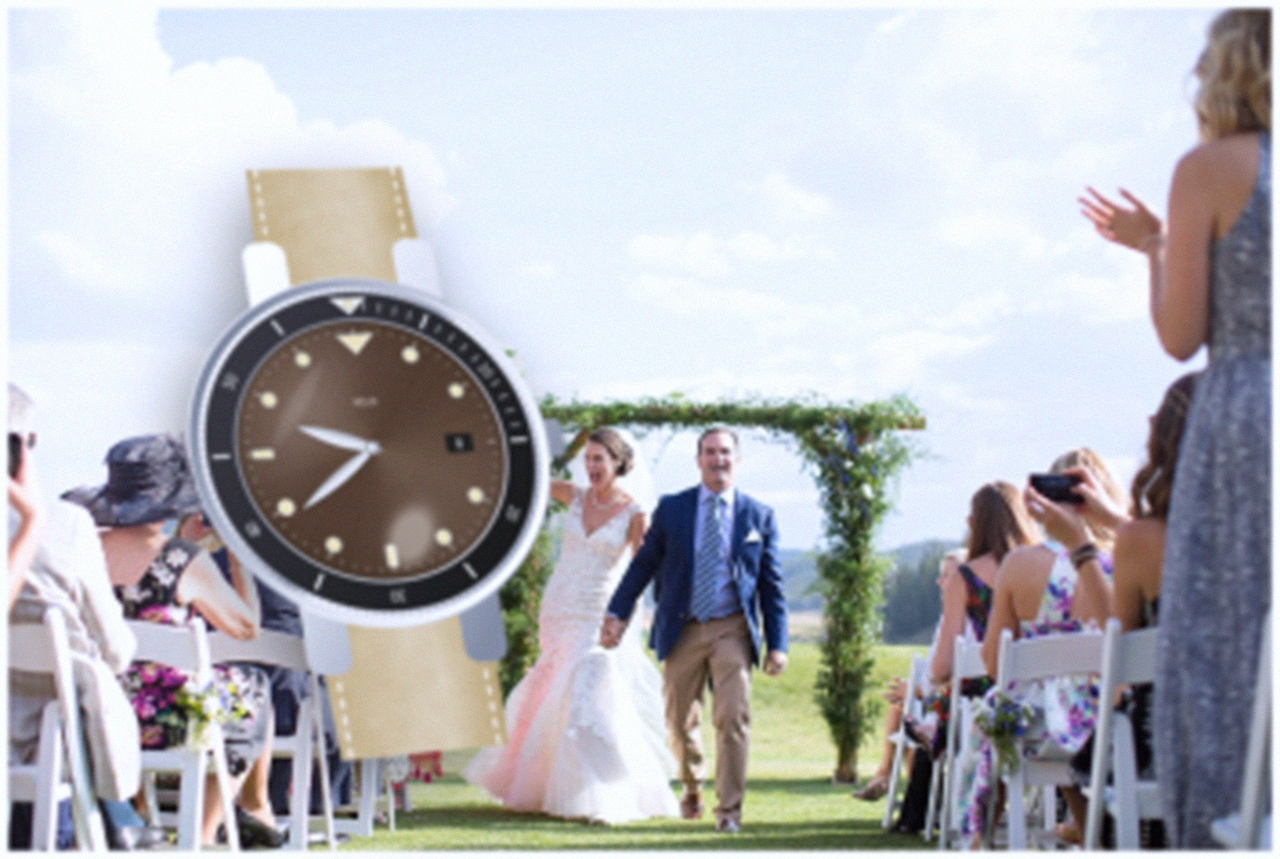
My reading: 9:39
